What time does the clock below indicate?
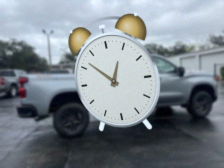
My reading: 12:52
